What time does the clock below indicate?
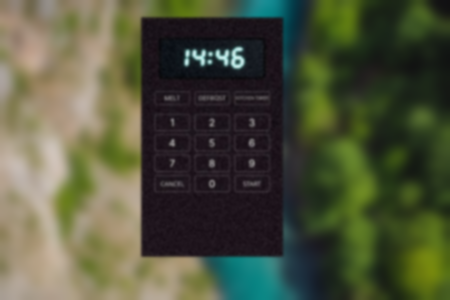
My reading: 14:46
